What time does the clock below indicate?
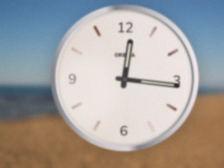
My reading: 12:16
